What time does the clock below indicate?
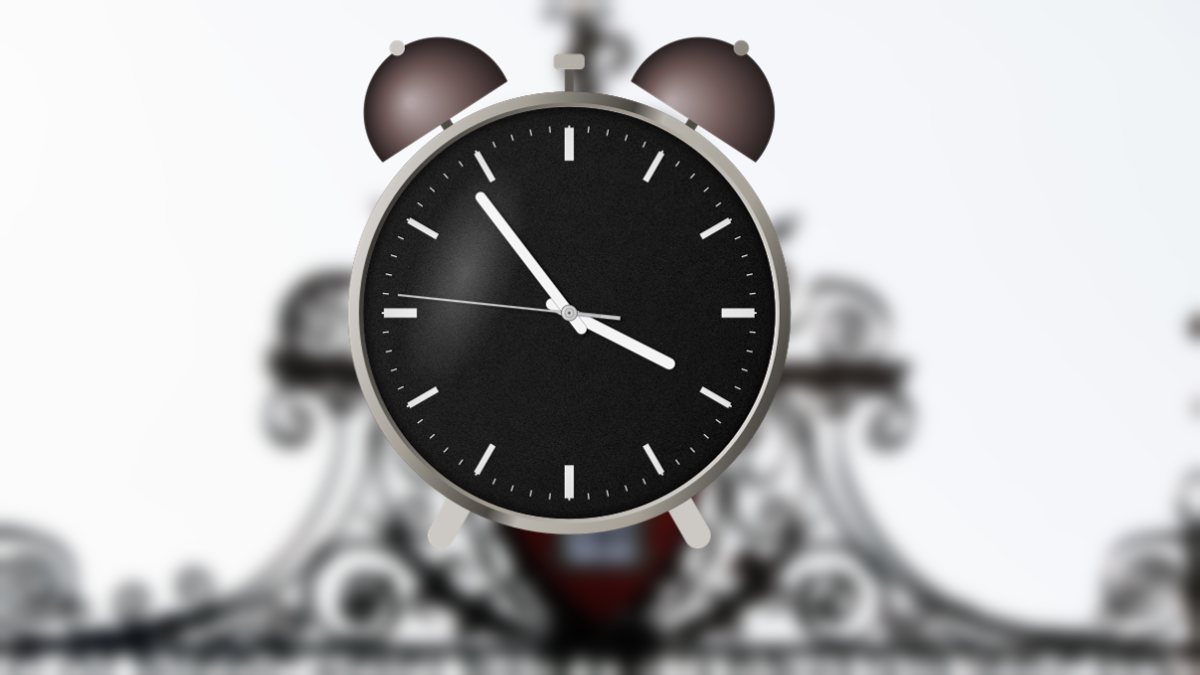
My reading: 3:53:46
